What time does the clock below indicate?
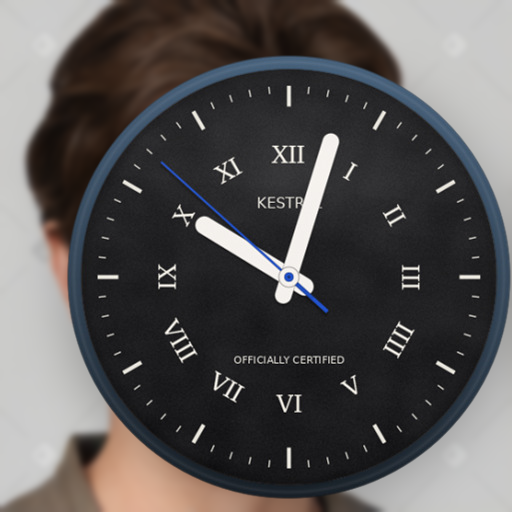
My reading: 10:02:52
